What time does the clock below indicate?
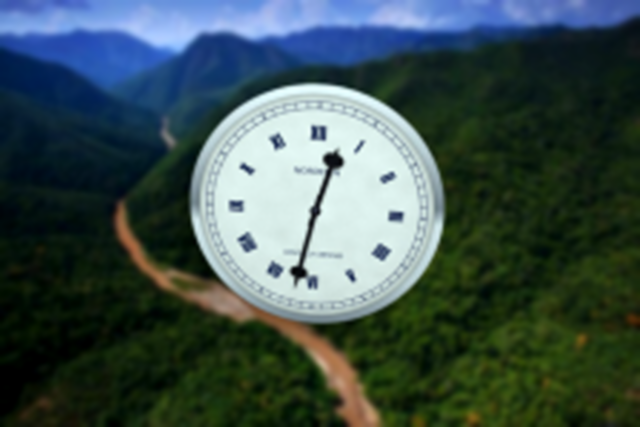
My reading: 12:32
